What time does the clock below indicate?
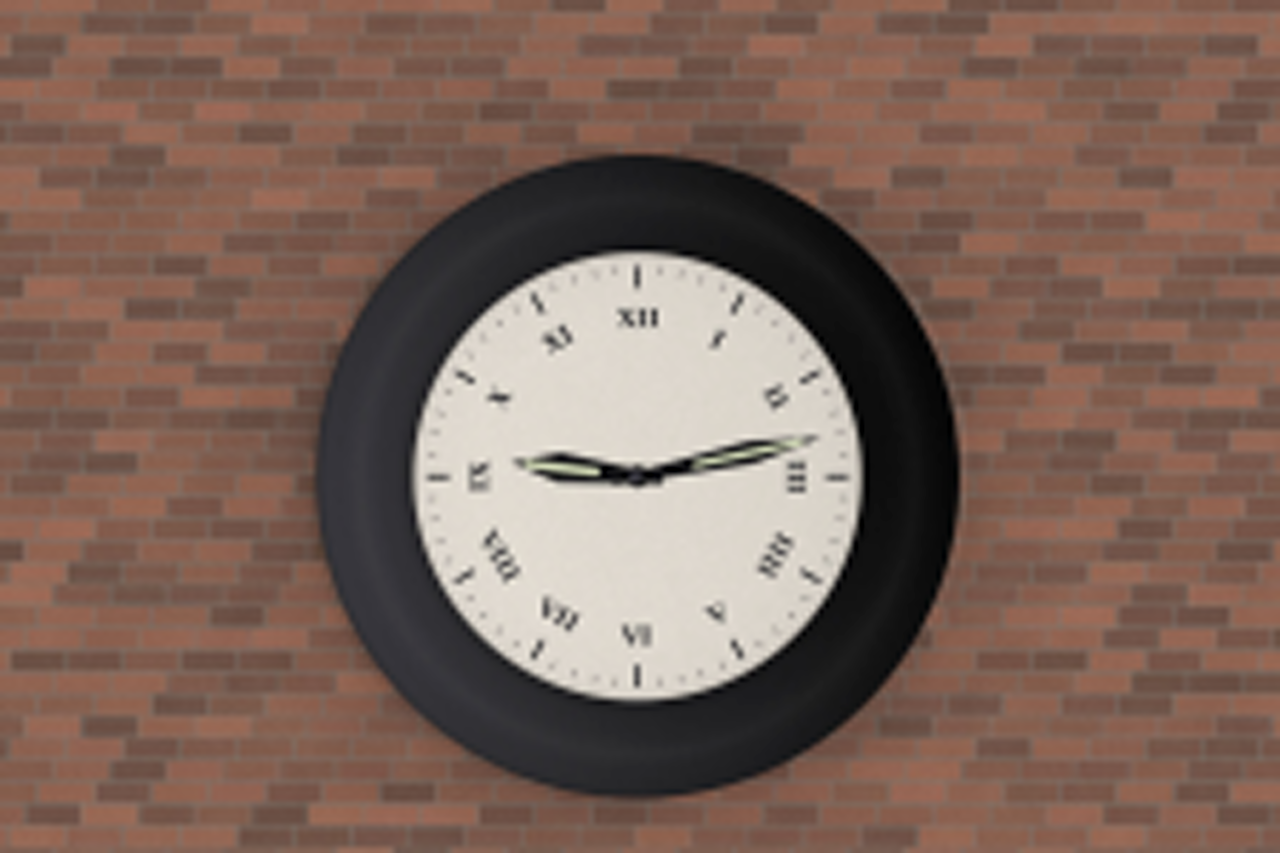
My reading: 9:13
